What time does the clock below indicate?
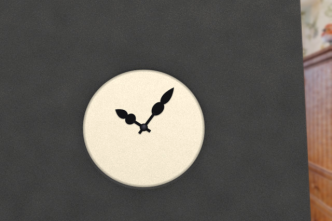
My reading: 10:06
